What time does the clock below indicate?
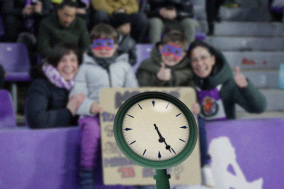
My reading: 5:26
